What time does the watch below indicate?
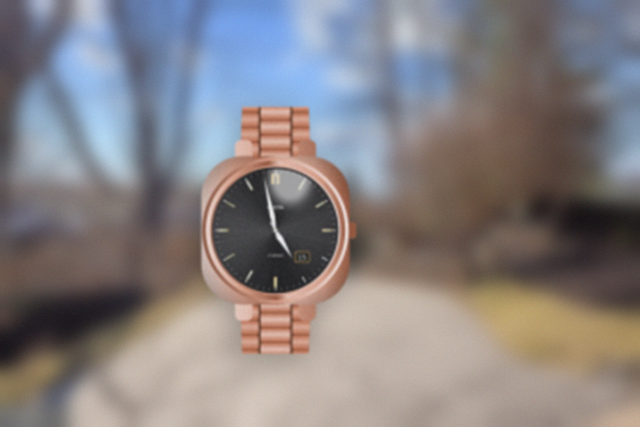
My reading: 4:58
